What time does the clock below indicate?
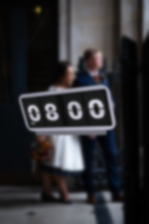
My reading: 8:00
